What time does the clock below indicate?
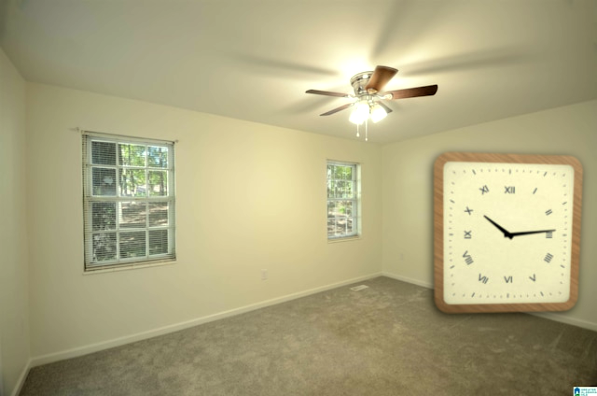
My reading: 10:14
